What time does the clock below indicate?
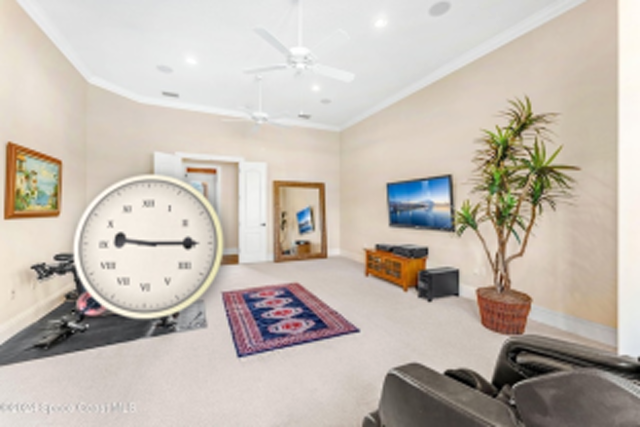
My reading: 9:15
